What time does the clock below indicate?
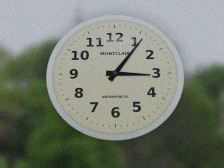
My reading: 3:06
